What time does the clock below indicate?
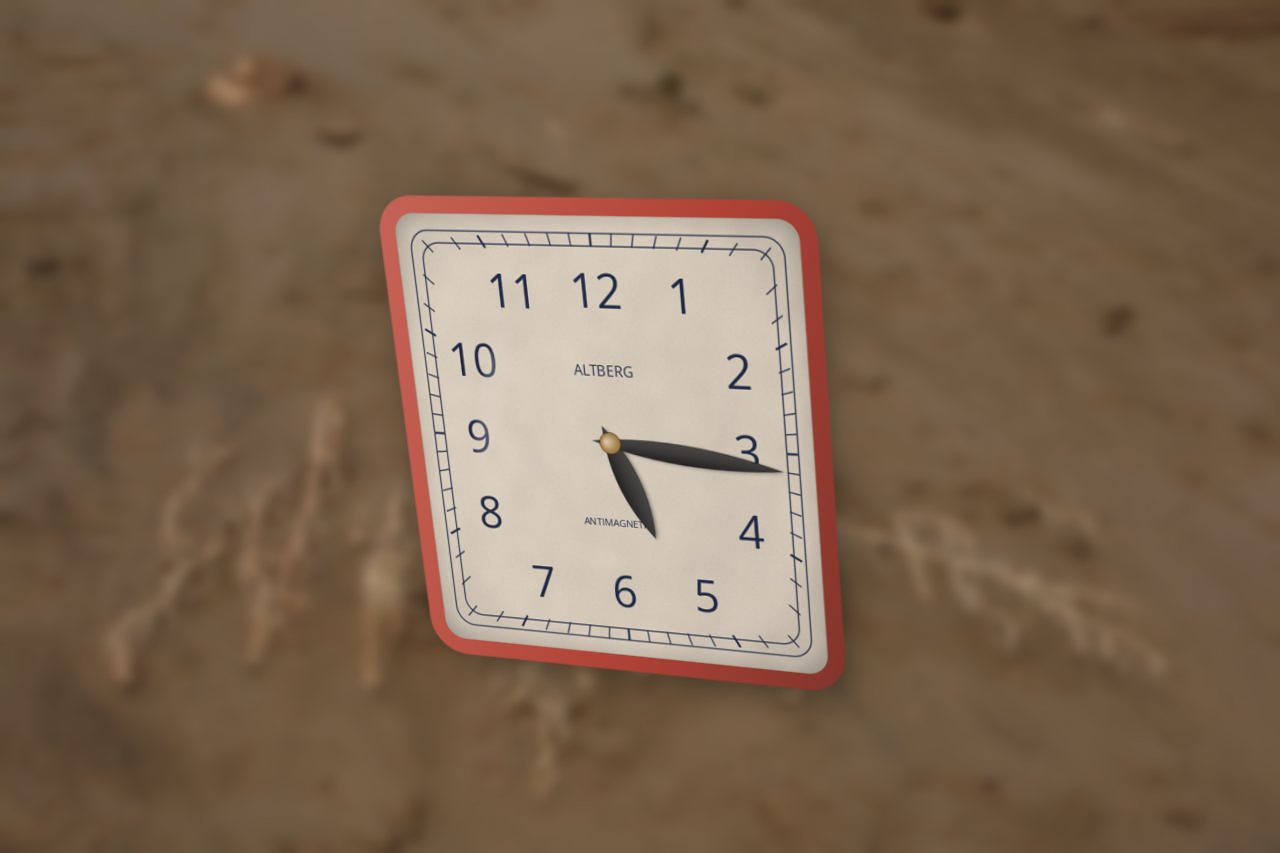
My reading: 5:16
